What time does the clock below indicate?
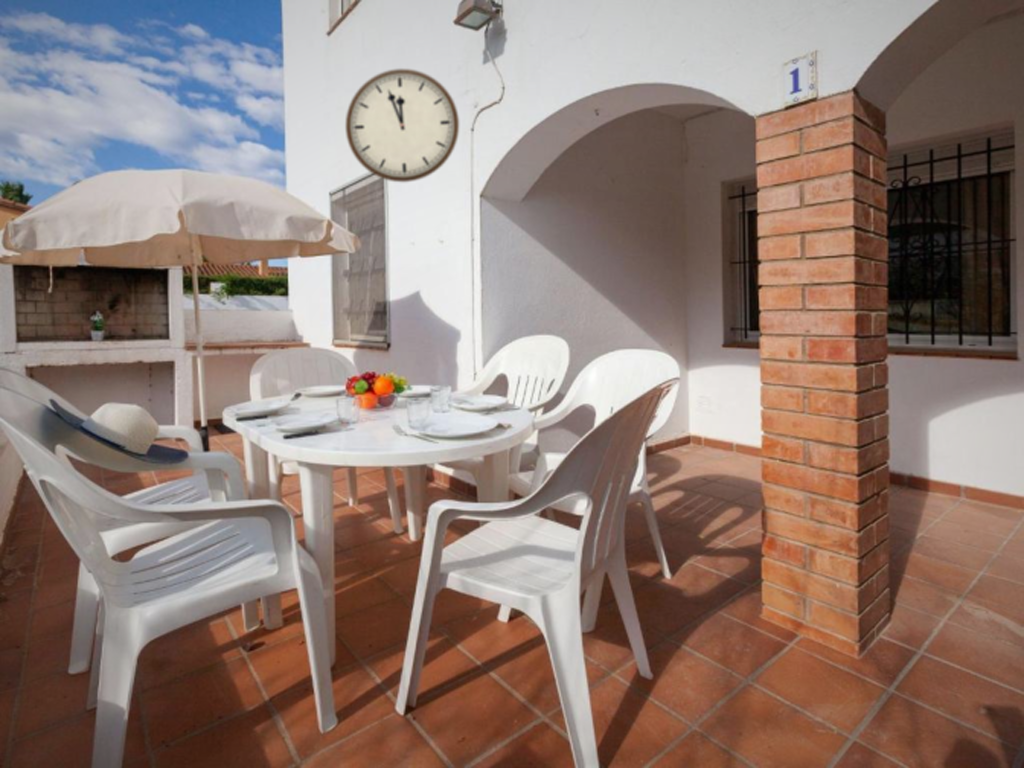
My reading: 11:57
